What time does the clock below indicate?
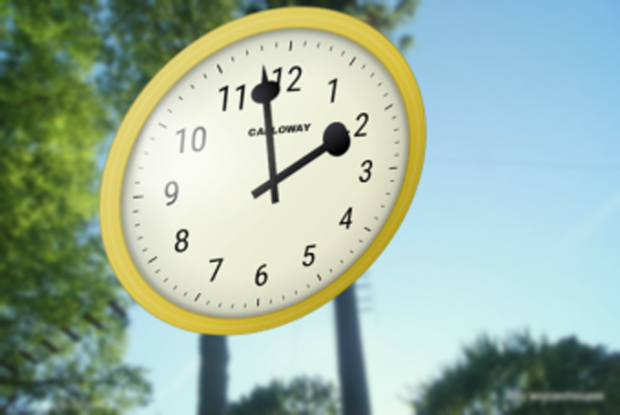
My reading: 1:58
